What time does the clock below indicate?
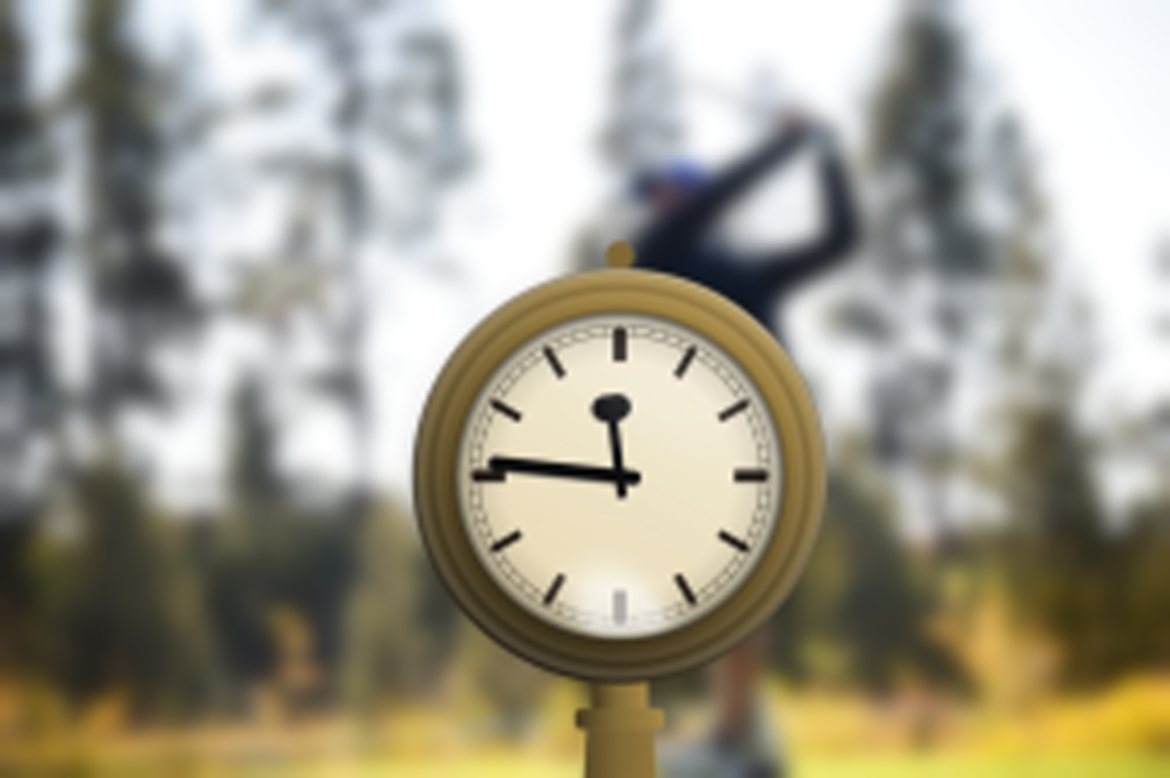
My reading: 11:46
